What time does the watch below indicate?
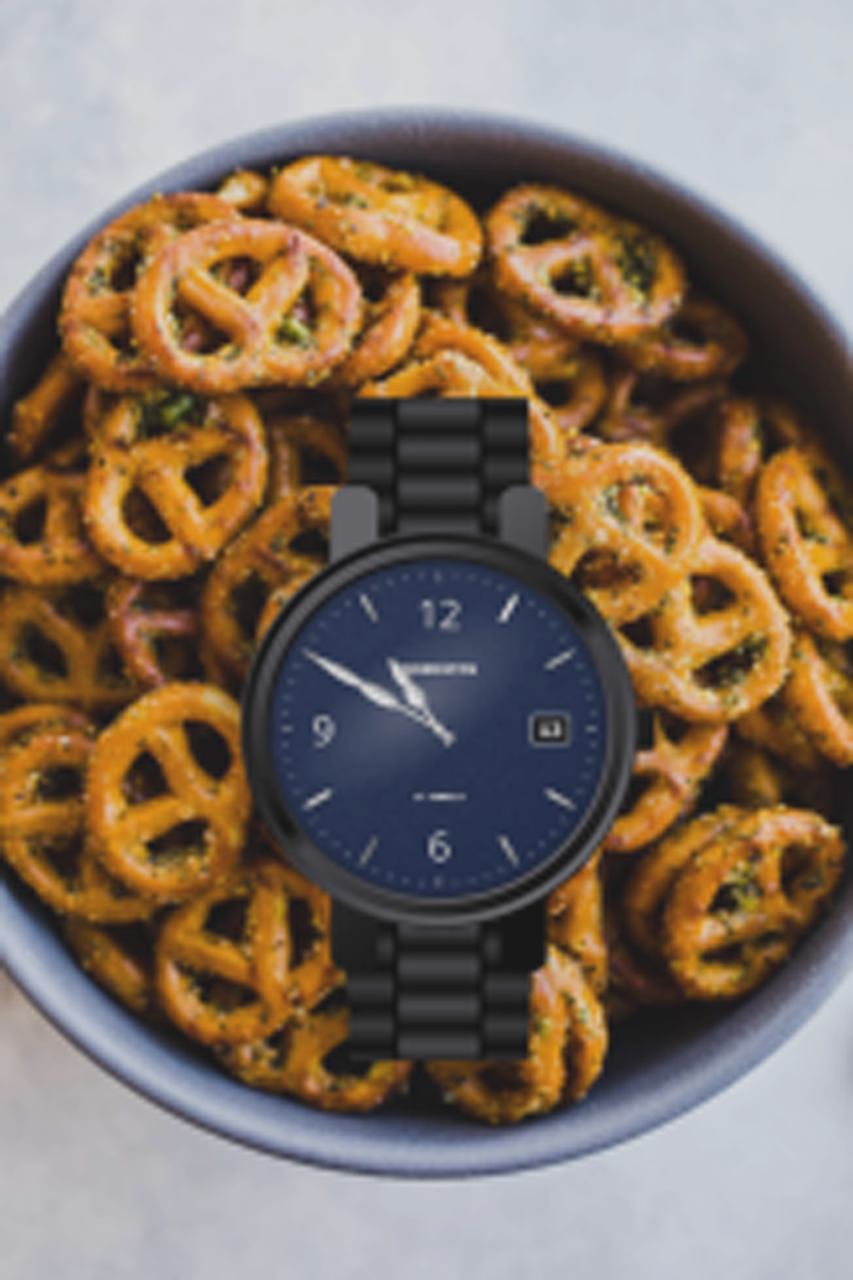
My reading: 10:50
